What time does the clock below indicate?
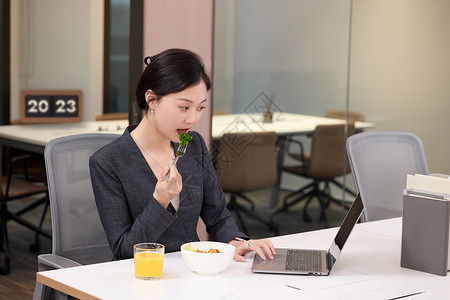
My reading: 20:23
